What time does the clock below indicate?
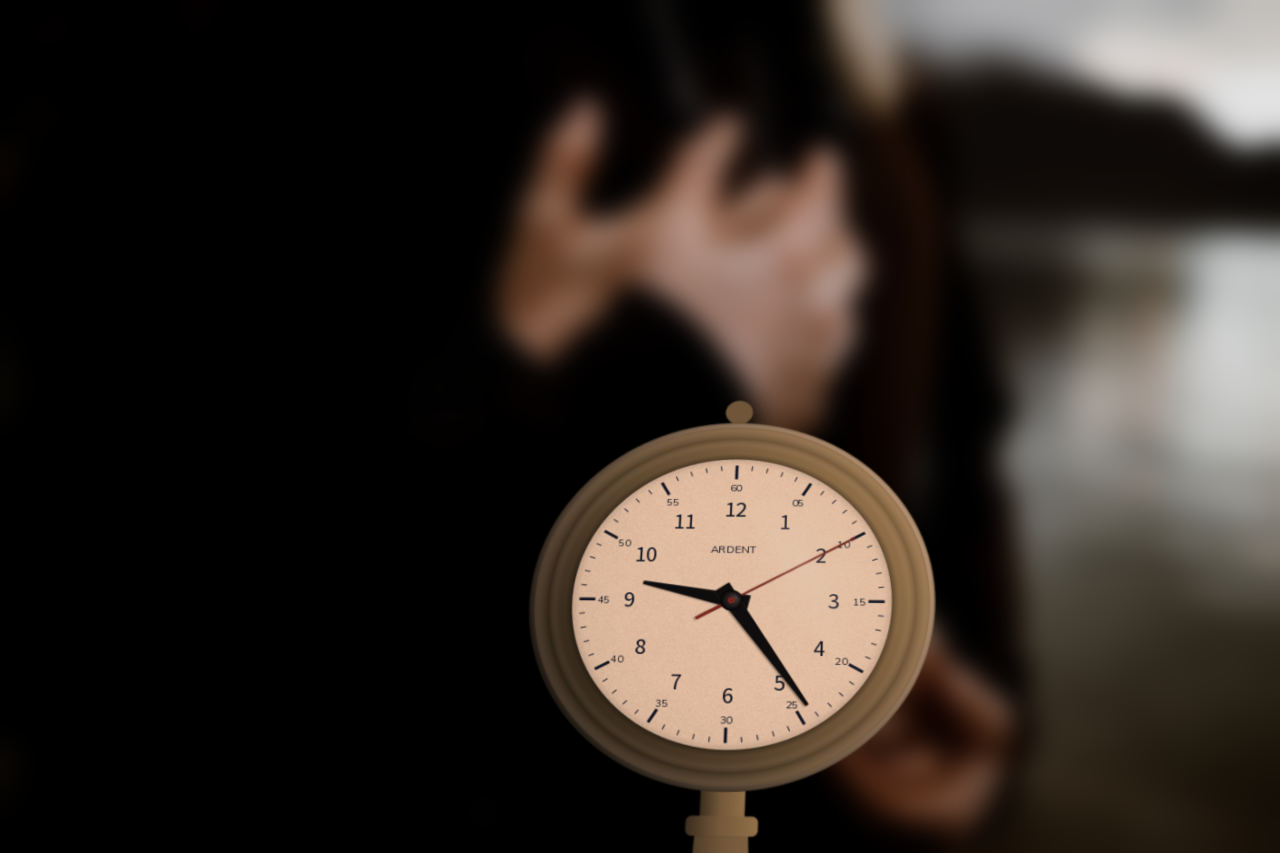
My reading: 9:24:10
